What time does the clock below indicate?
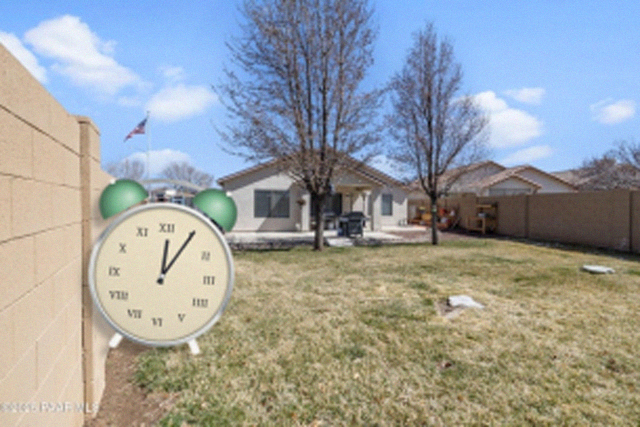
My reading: 12:05
